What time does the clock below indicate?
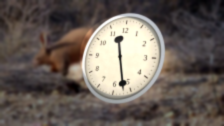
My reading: 11:27
